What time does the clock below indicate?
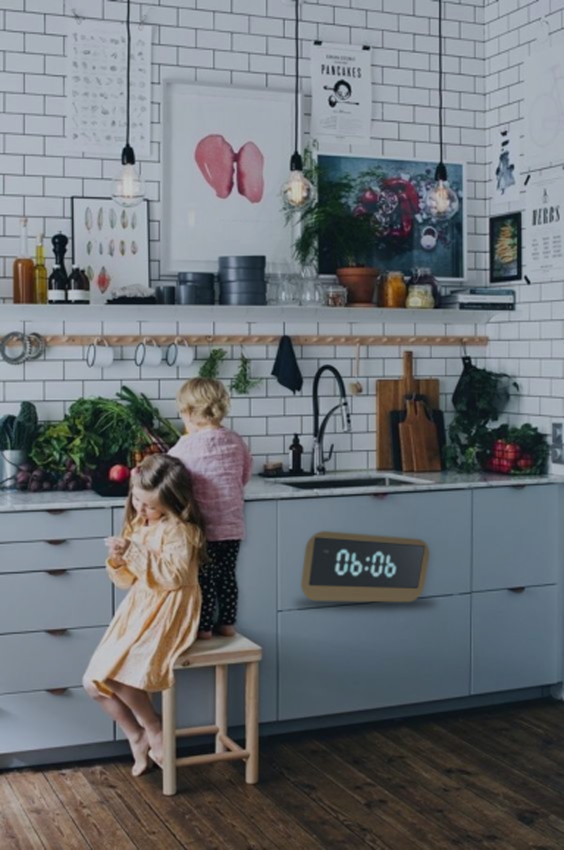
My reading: 6:06
